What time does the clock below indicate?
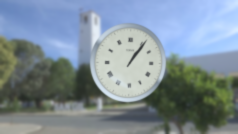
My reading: 1:06
